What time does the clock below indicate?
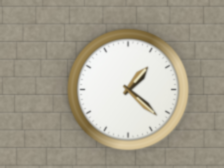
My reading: 1:22
